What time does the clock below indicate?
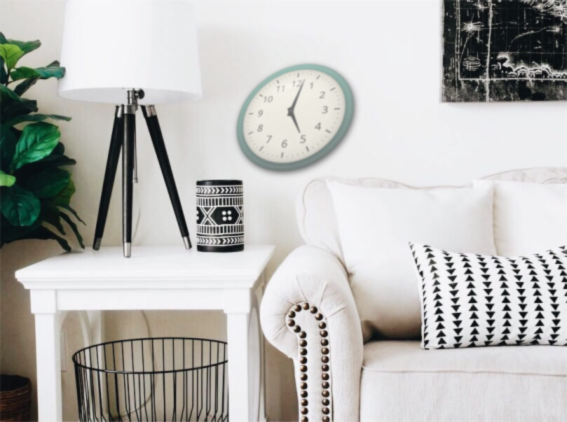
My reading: 5:02
